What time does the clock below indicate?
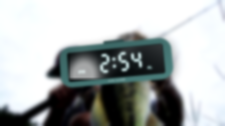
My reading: 2:54
